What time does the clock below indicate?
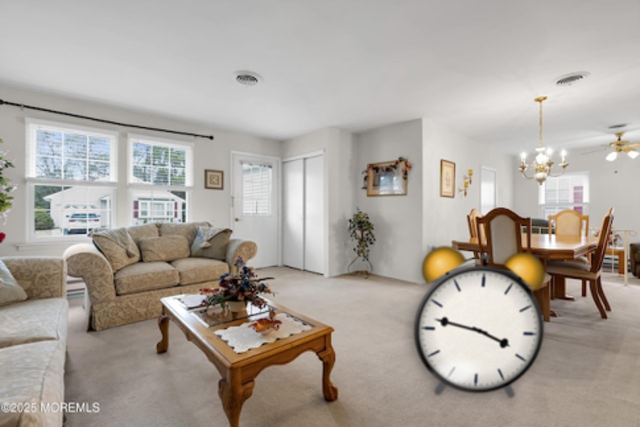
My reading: 3:47
